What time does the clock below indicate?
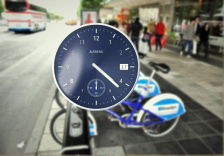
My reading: 4:22
